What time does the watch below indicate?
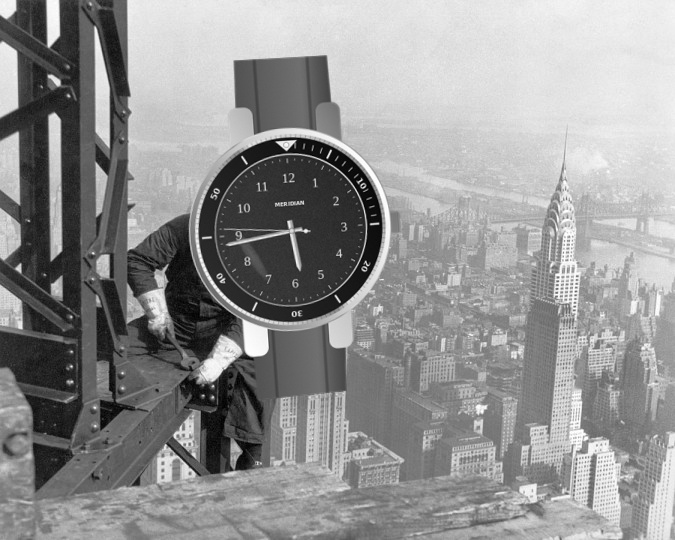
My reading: 5:43:46
